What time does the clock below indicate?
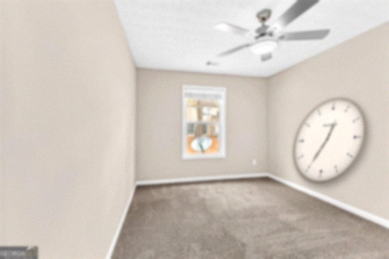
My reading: 12:35
